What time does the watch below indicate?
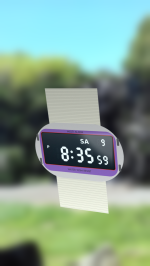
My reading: 8:35:59
